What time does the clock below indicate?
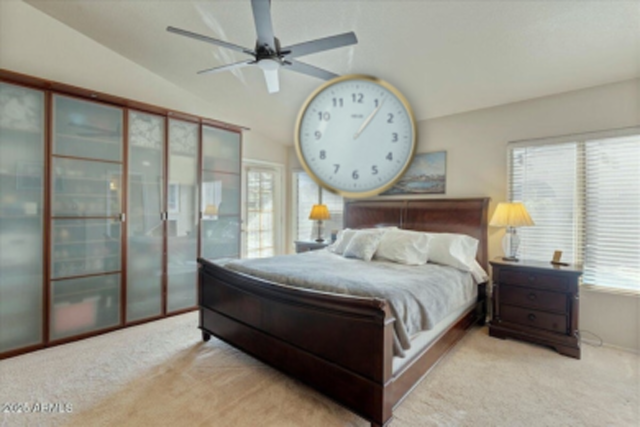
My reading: 1:06
